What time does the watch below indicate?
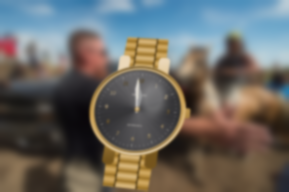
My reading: 11:59
